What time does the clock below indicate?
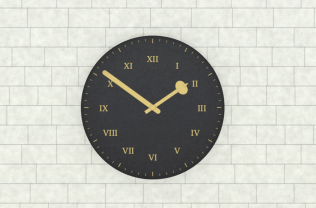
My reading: 1:51
